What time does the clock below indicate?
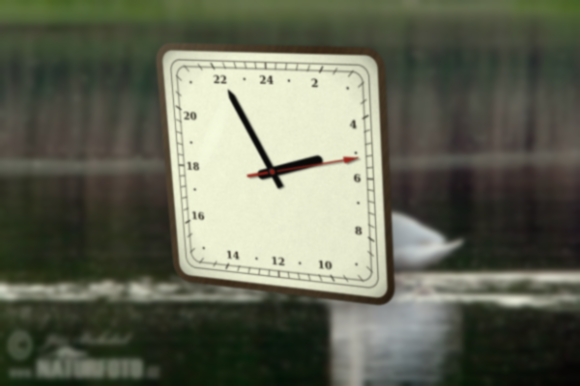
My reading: 4:55:13
